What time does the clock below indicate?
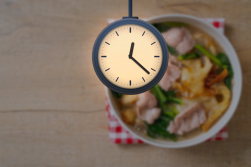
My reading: 12:22
